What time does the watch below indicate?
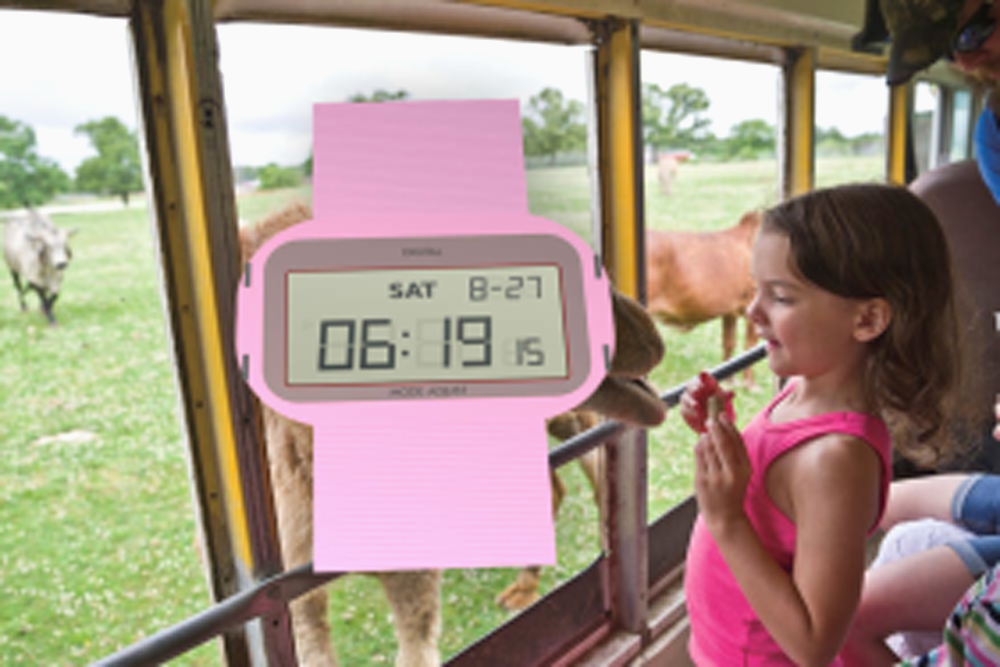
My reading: 6:19:15
